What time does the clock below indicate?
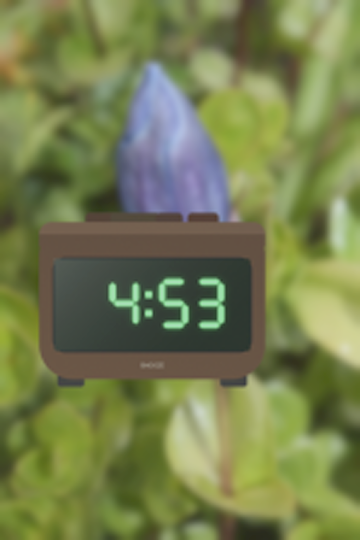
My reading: 4:53
